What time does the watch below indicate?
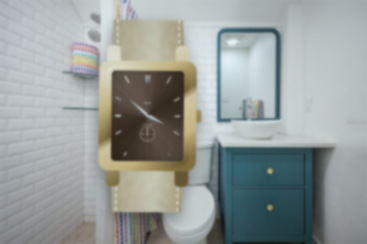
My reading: 3:52
